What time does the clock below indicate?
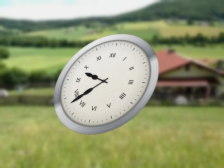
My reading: 9:38
